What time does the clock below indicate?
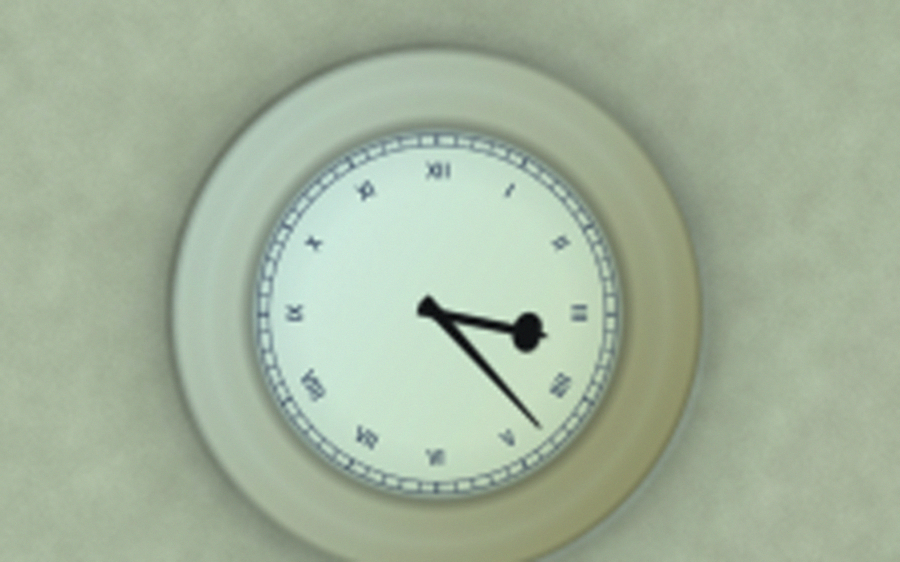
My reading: 3:23
